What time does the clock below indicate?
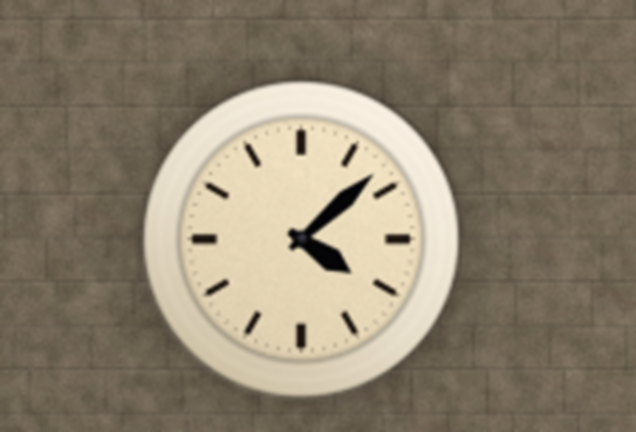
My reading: 4:08
